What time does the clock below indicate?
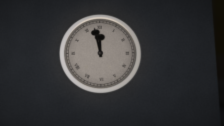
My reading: 11:58
